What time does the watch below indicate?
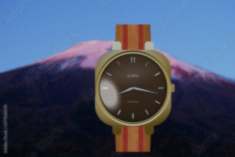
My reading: 8:17
